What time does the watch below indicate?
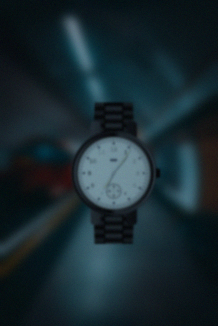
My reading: 7:06
